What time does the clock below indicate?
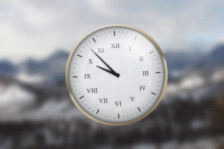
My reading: 9:53
